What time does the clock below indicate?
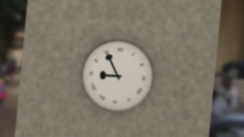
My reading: 8:55
